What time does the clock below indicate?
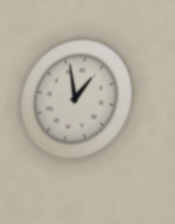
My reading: 12:56
